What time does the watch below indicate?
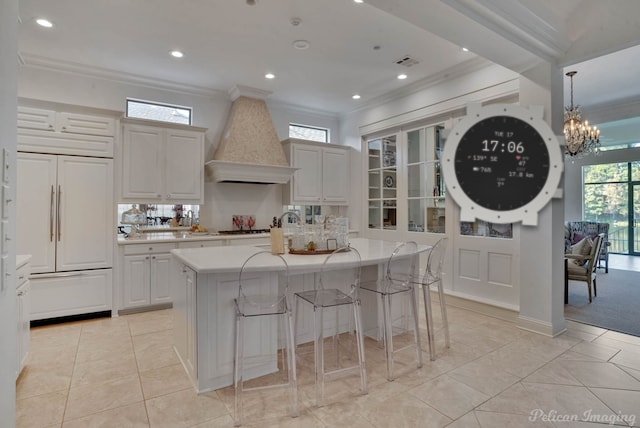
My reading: 17:06
